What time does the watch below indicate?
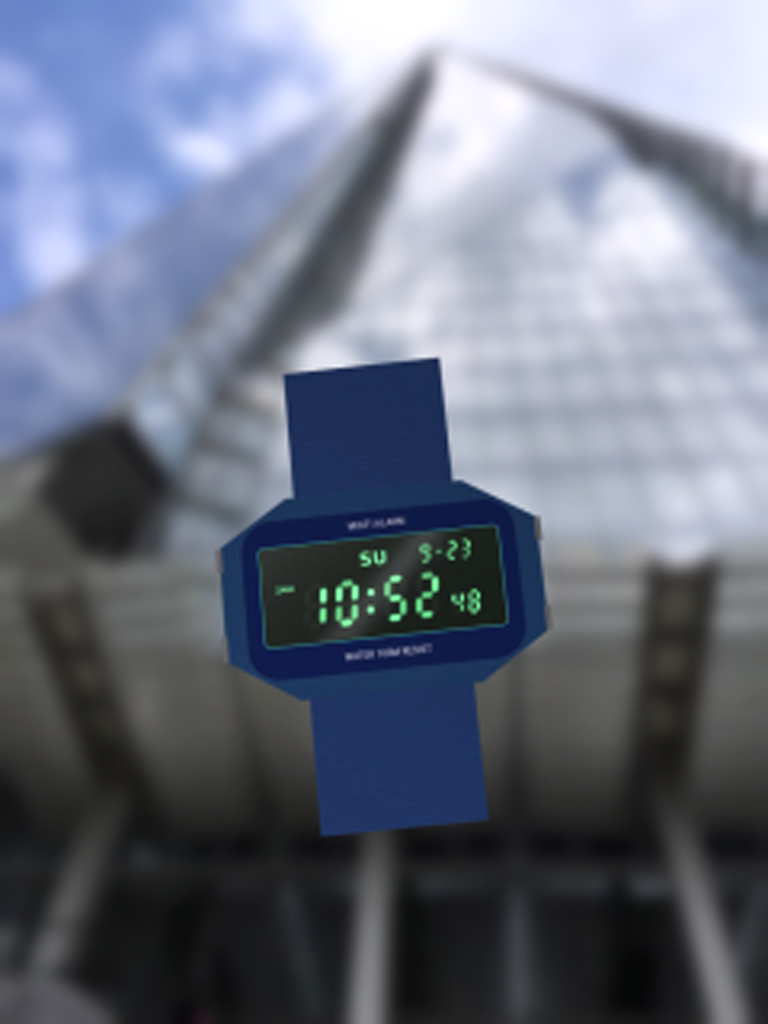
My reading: 10:52:48
